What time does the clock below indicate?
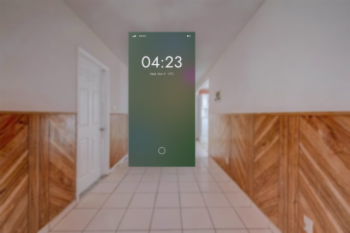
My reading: 4:23
